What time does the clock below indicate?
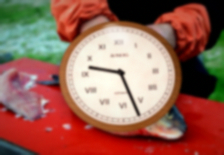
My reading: 9:27
